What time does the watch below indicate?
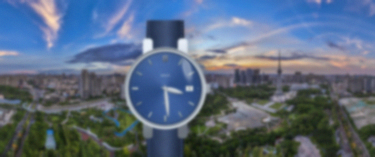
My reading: 3:29
